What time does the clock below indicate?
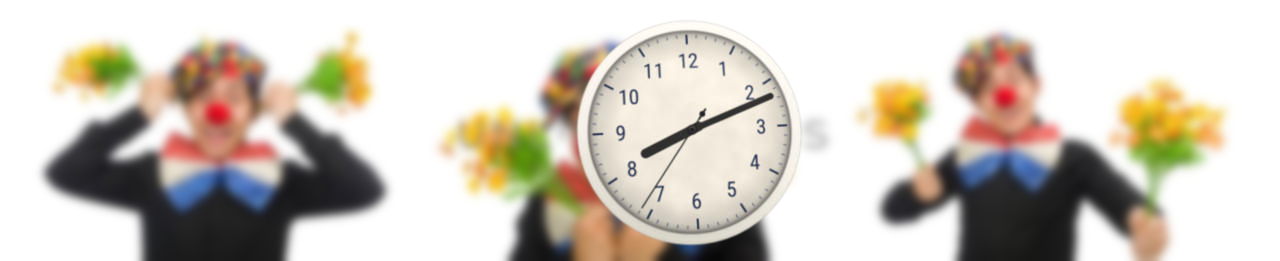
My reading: 8:11:36
